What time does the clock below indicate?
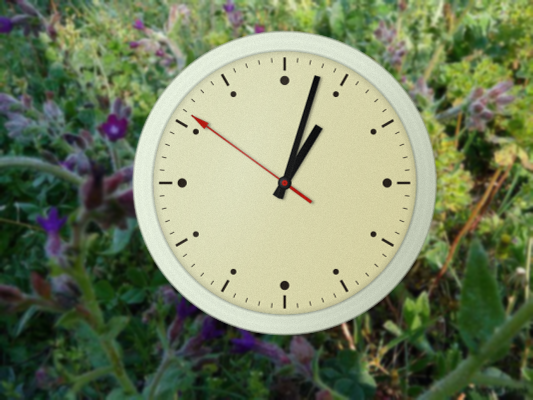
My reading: 1:02:51
